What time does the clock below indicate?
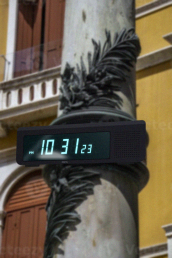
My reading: 10:31:23
